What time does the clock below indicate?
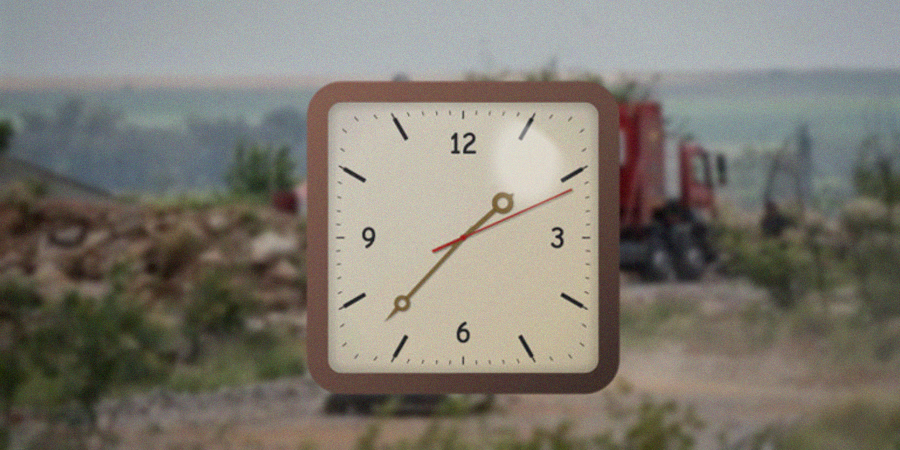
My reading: 1:37:11
